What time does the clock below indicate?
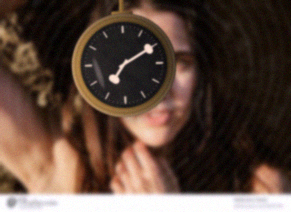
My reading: 7:10
